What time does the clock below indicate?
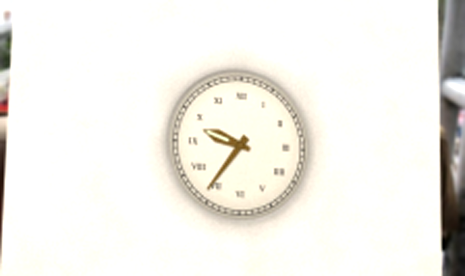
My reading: 9:36
